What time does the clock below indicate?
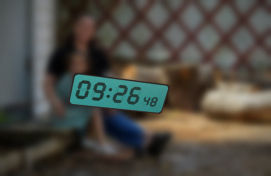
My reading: 9:26:48
